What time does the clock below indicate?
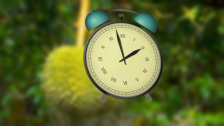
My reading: 1:58
